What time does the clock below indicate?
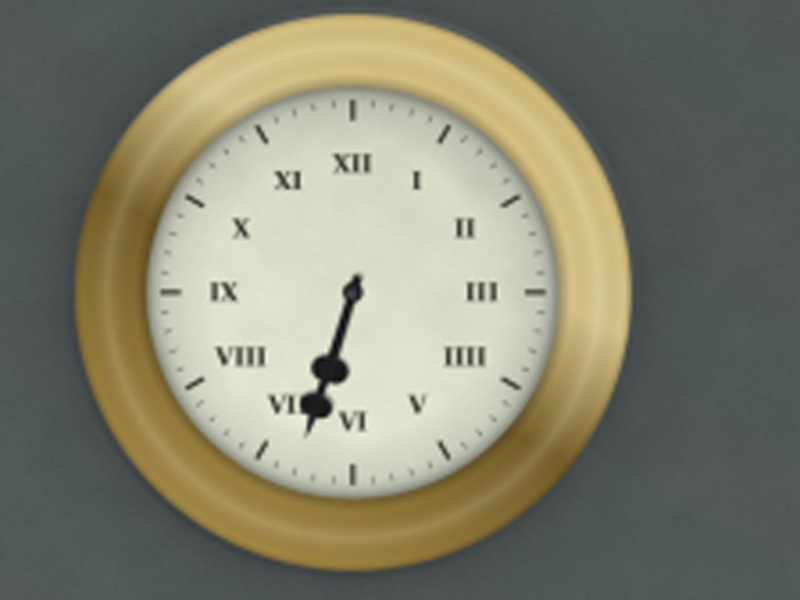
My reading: 6:33
